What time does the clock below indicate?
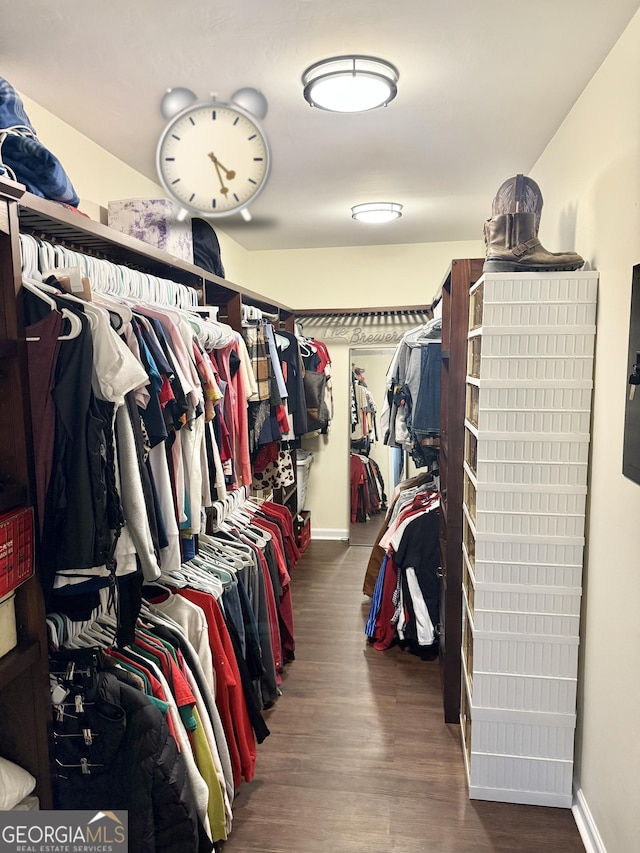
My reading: 4:27
